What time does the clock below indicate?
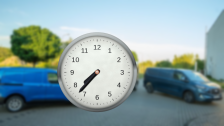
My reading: 7:37
